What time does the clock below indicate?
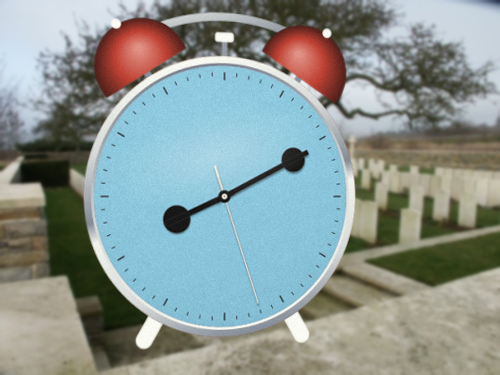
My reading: 8:10:27
